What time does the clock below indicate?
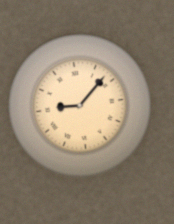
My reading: 9:08
